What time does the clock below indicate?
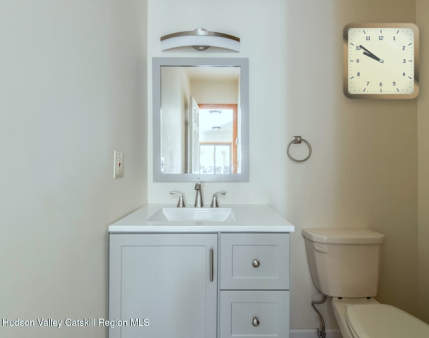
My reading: 9:51
